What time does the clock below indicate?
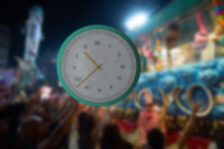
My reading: 10:38
